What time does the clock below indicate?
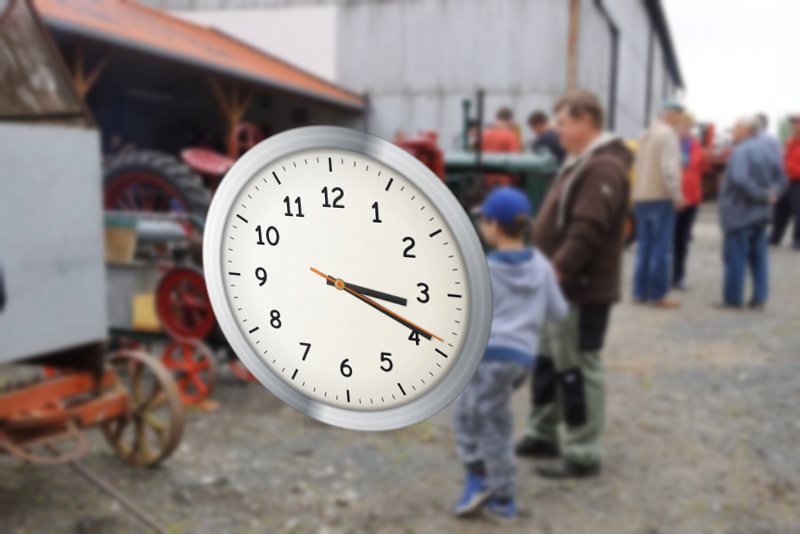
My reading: 3:19:19
